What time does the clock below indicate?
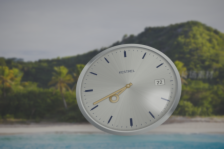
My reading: 7:41
